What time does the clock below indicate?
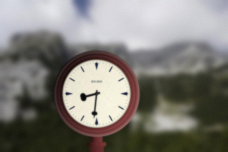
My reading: 8:31
